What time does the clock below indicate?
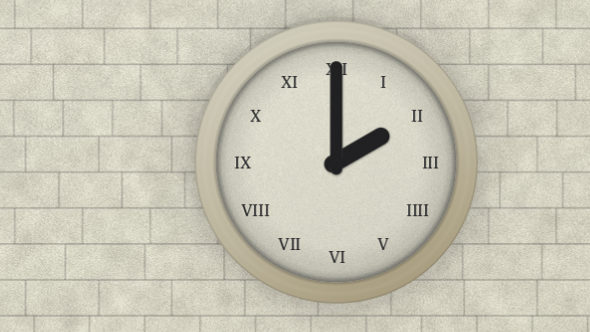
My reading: 2:00
